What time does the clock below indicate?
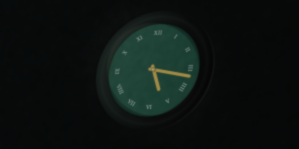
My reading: 5:17
